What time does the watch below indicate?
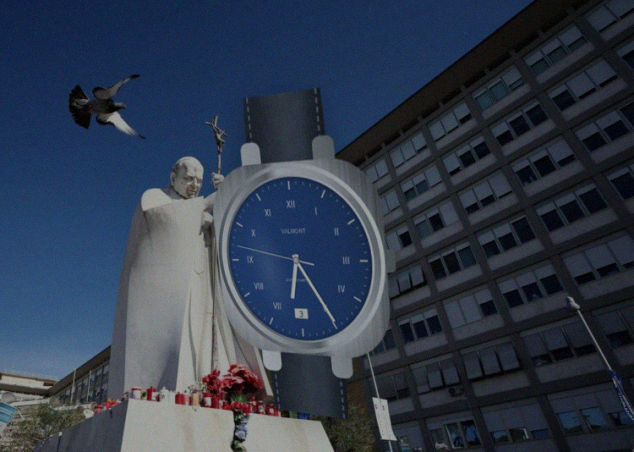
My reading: 6:24:47
